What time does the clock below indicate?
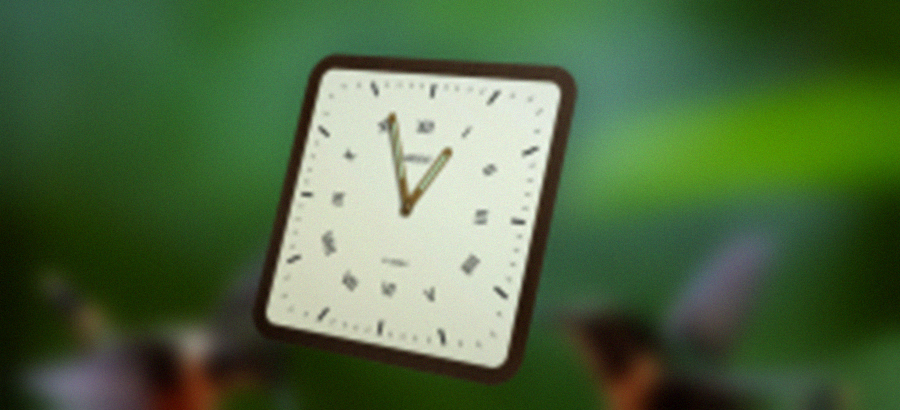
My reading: 12:56
